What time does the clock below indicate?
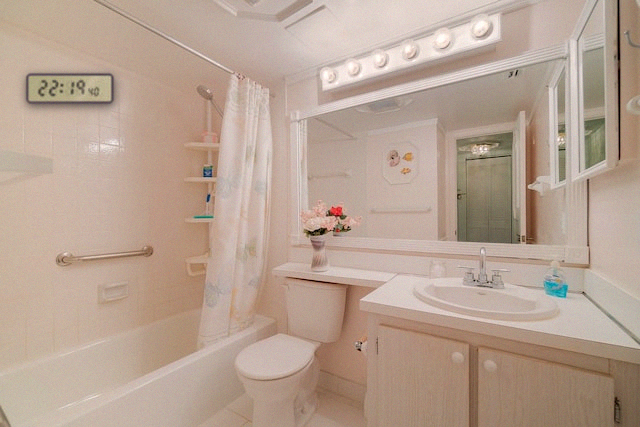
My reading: 22:19:40
